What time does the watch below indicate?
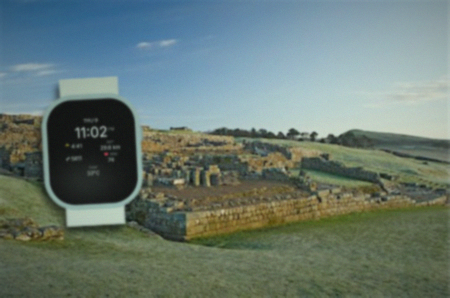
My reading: 11:02
